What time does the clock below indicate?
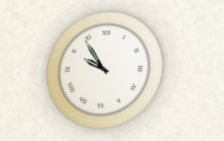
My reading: 9:54
